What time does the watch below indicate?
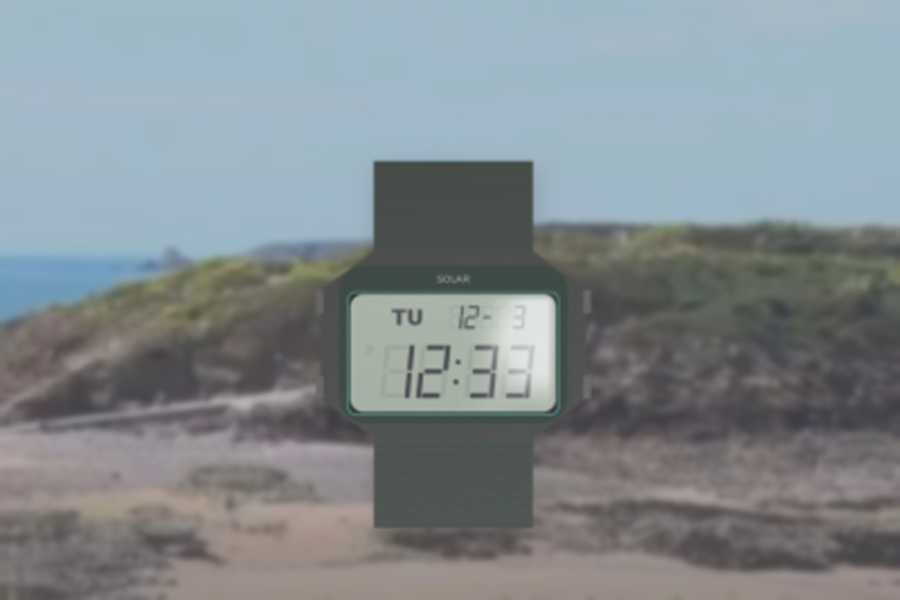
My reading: 12:33
